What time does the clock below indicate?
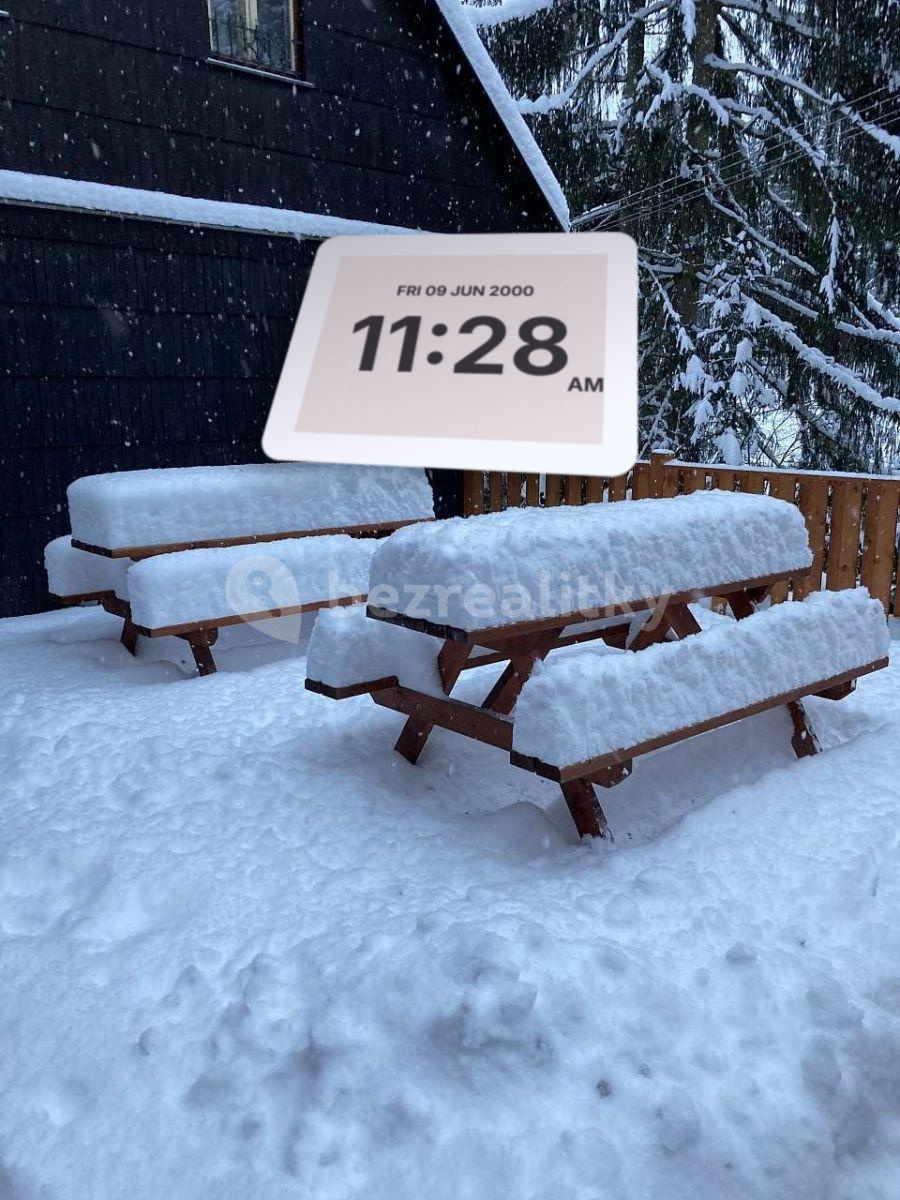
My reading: 11:28
